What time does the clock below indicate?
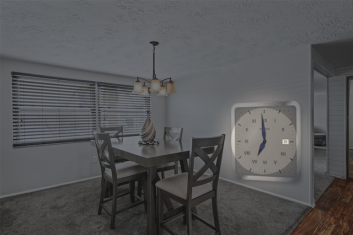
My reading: 6:59
